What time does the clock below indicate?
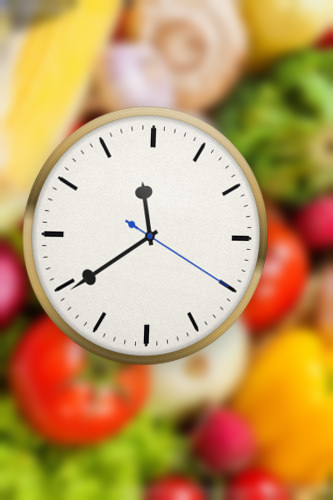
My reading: 11:39:20
